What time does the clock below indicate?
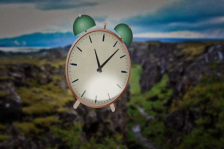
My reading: 11:07
